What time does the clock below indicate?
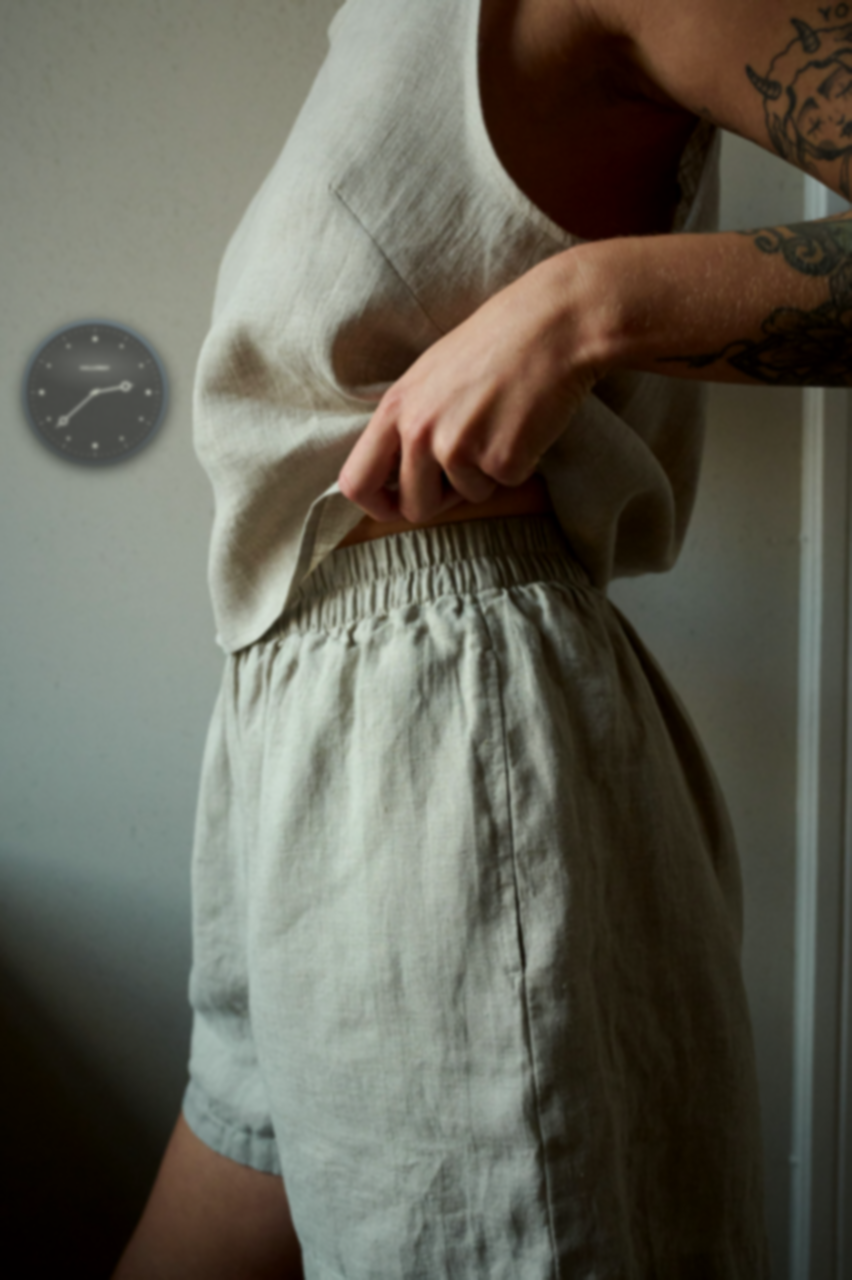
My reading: 2:38
